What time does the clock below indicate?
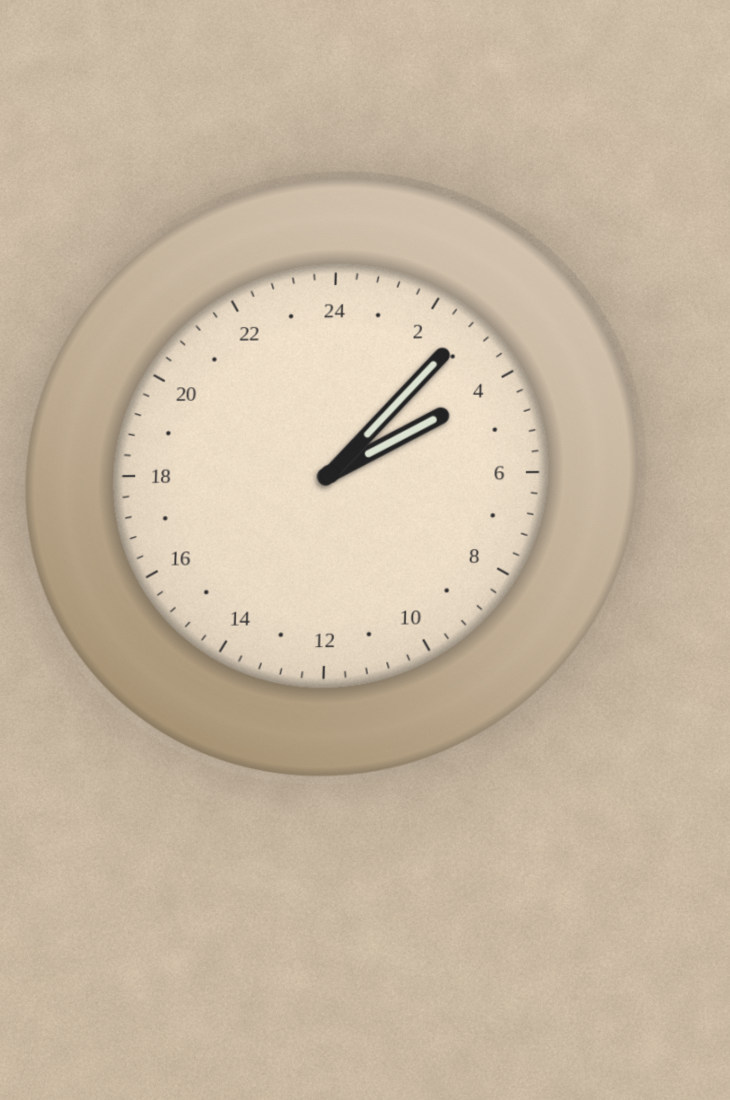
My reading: 4:07
